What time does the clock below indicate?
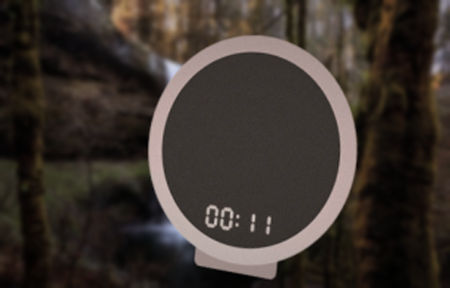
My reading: 0:11
